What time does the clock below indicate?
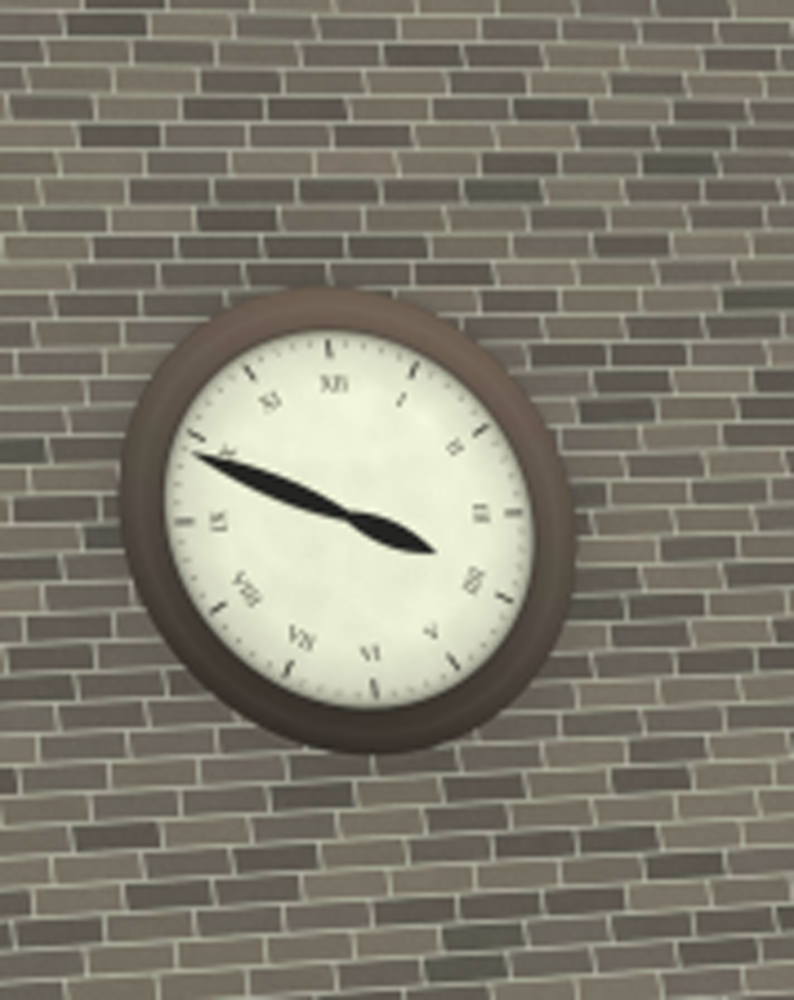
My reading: 3:49
